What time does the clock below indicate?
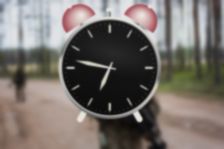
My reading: 6:47
